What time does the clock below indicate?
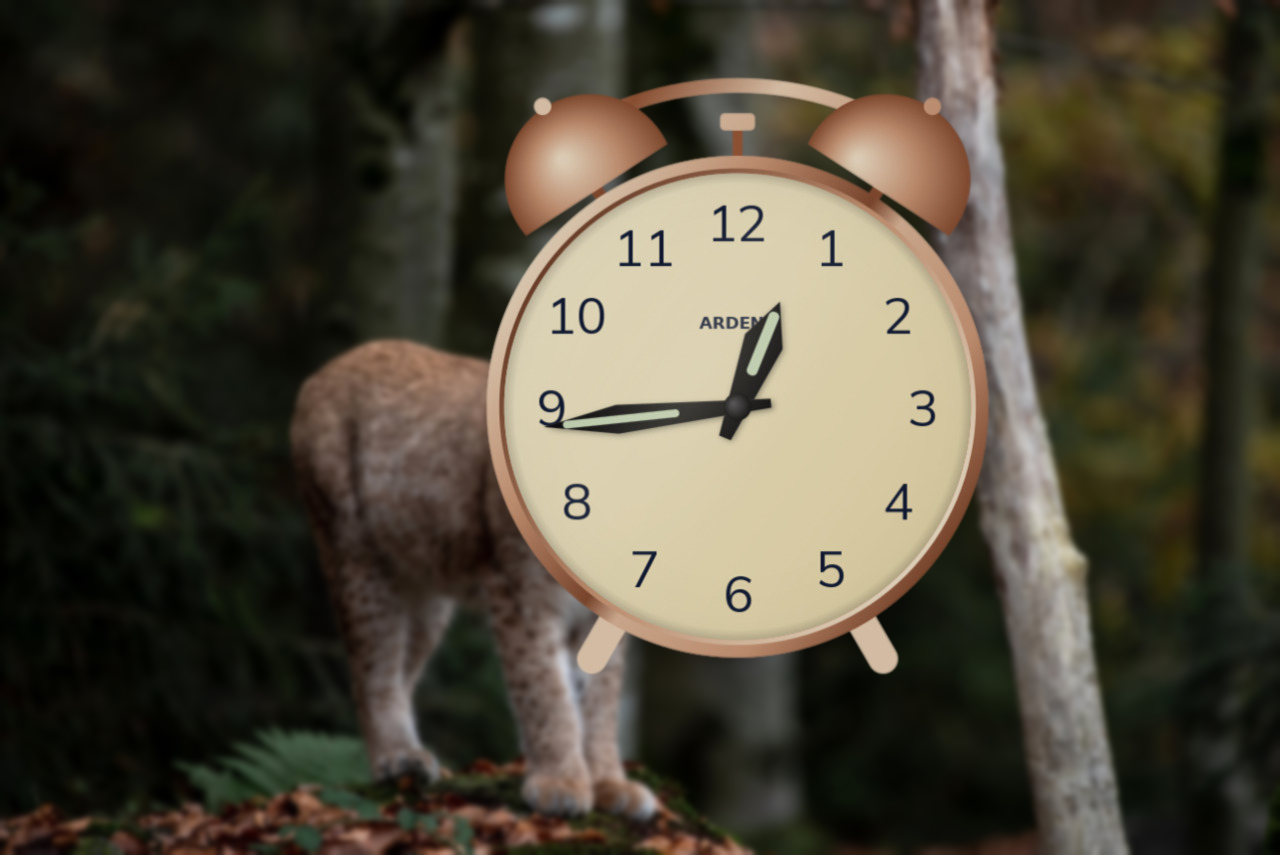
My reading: 12:44
